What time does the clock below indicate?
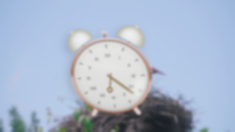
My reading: 6:22
